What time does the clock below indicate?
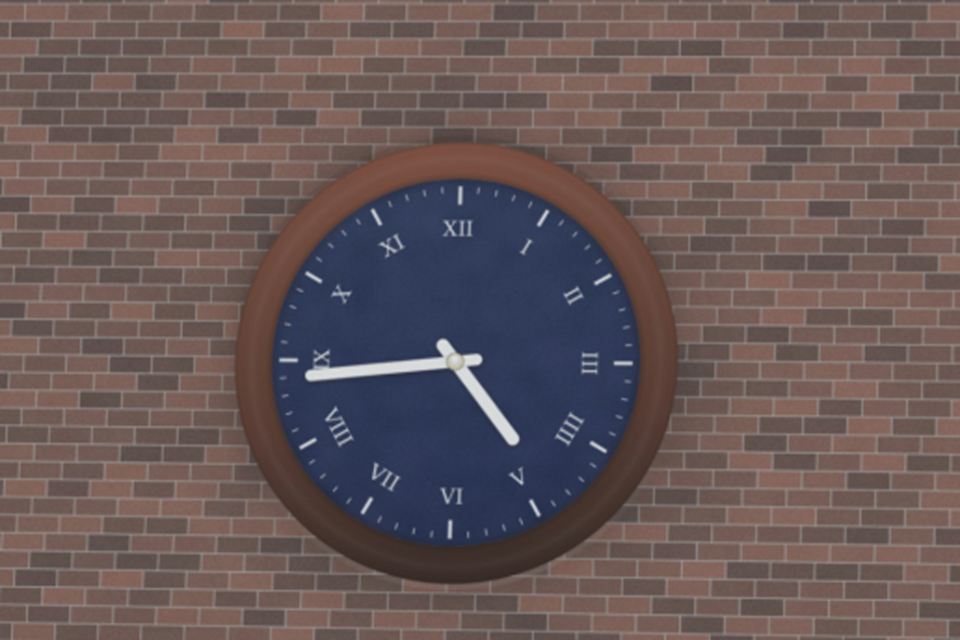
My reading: 4:44
